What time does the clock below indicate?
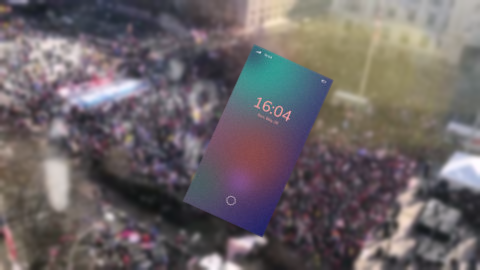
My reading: 16:04
